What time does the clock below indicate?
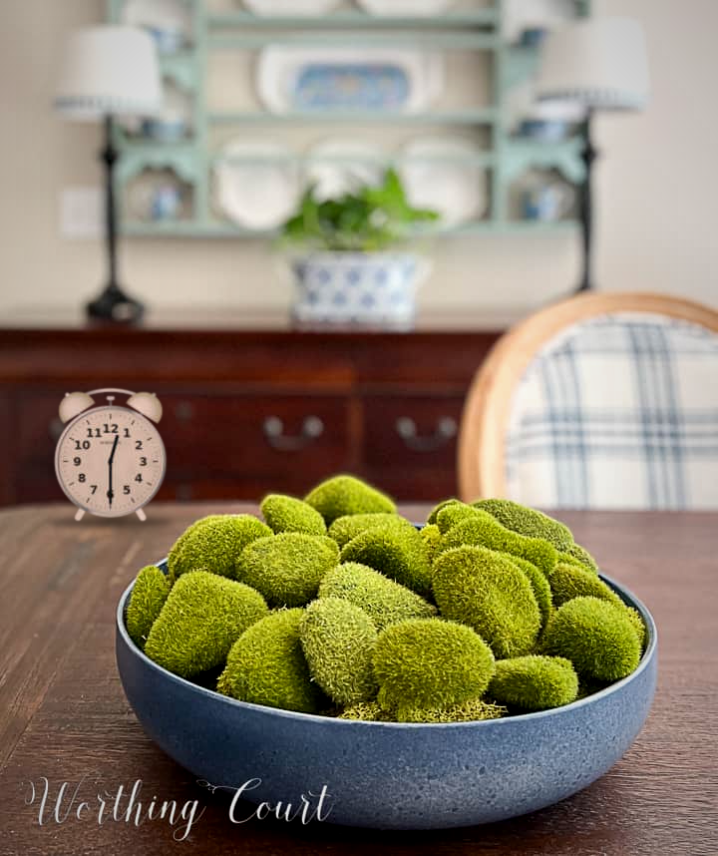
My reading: 12:30
